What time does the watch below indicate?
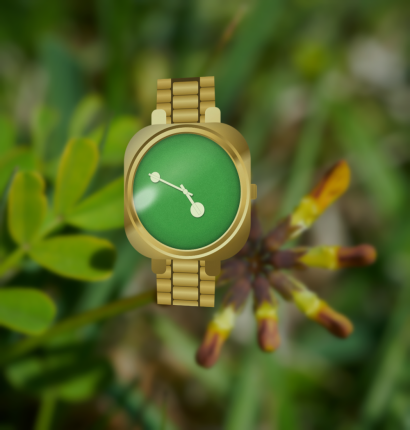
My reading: 4:49
